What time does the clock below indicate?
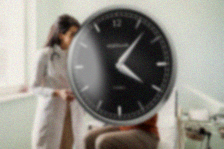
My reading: 4:07
